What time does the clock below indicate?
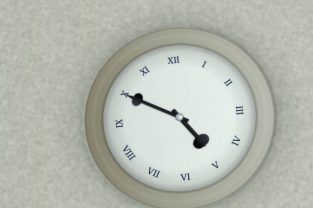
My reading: 4:50
